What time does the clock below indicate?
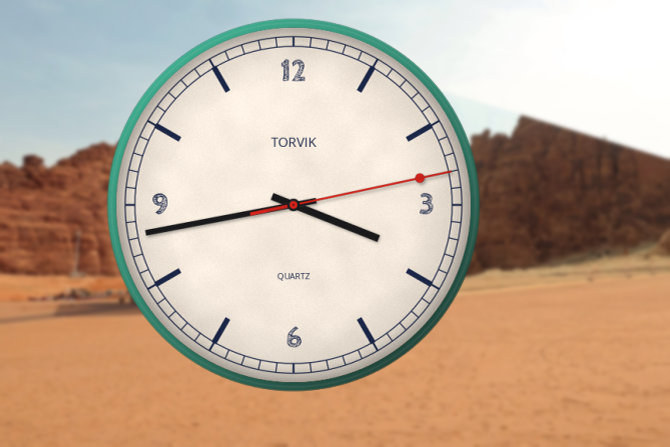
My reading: 3:43:13
